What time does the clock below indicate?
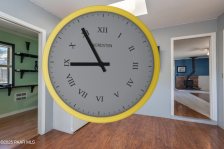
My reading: 8:55
